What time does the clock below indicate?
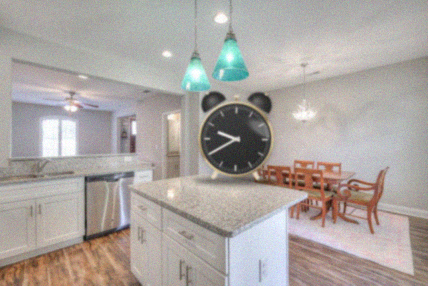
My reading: 9:40
